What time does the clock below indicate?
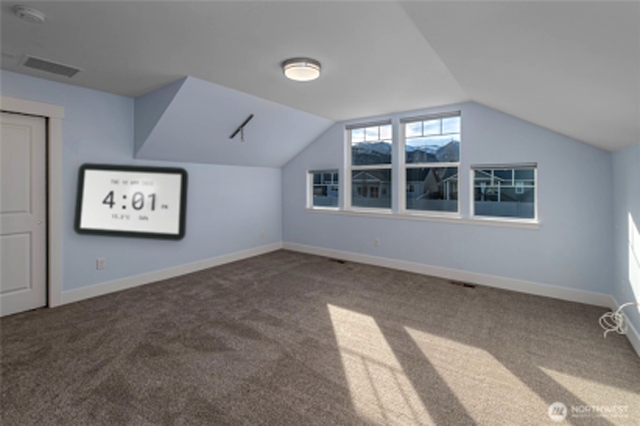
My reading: 4:01
